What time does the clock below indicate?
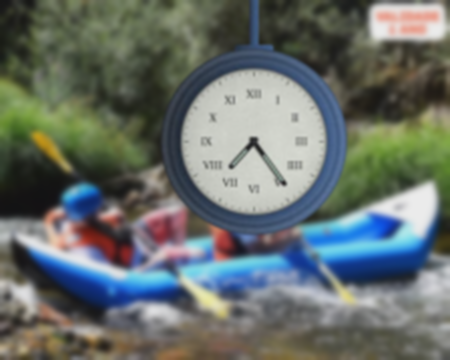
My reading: 7:24
